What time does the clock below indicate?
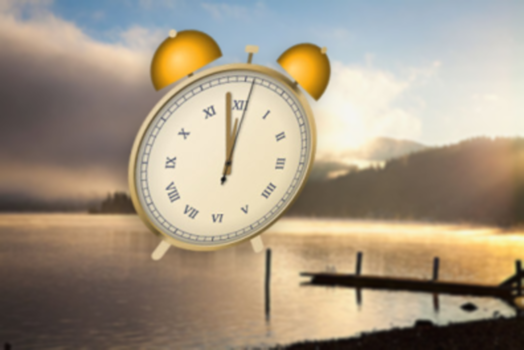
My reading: 11:58:01
